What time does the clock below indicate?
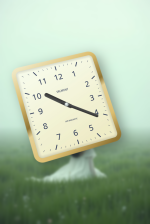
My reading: 10:21
